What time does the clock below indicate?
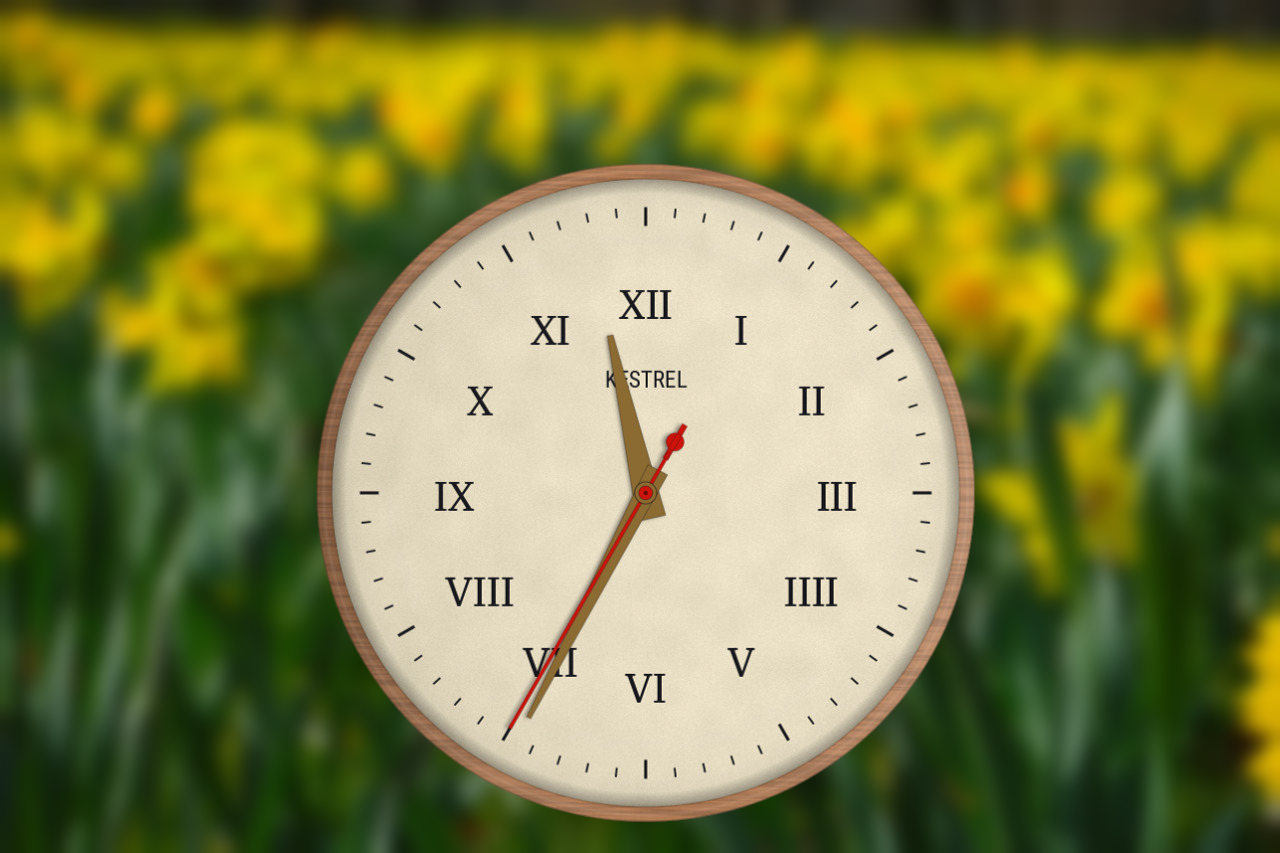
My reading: 11:34:35
